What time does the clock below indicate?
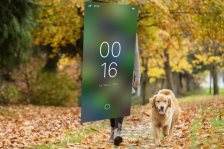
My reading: 0:16
